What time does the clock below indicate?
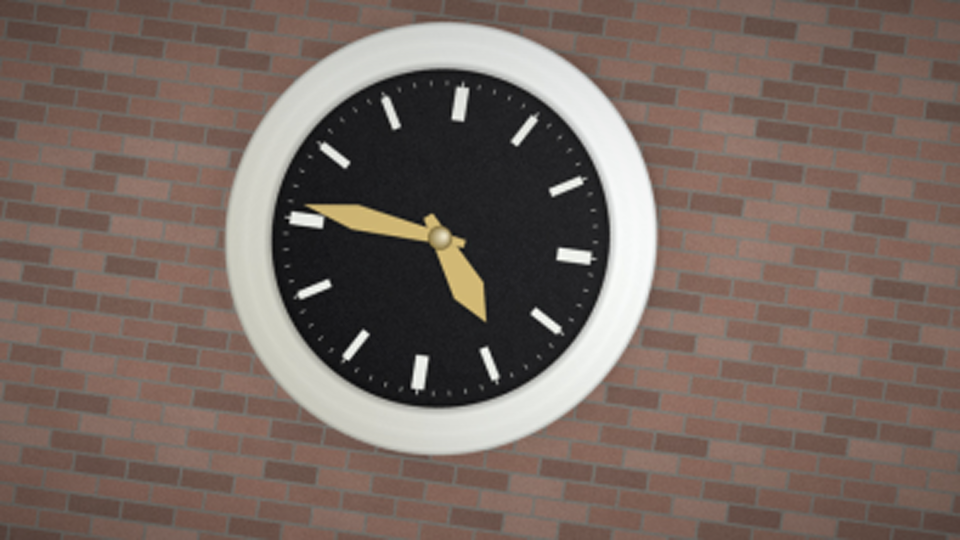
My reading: 4:46
